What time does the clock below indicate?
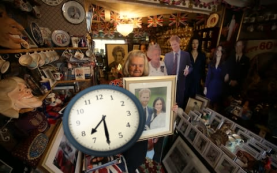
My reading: 7:30
